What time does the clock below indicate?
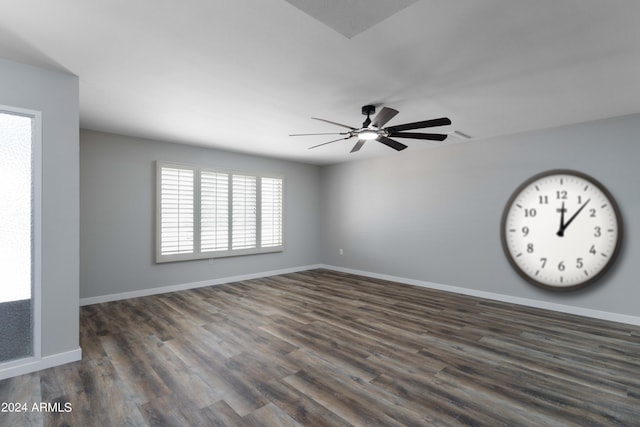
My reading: 12:07
